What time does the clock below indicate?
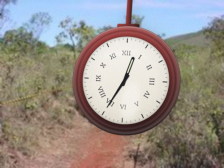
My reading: 12:35
